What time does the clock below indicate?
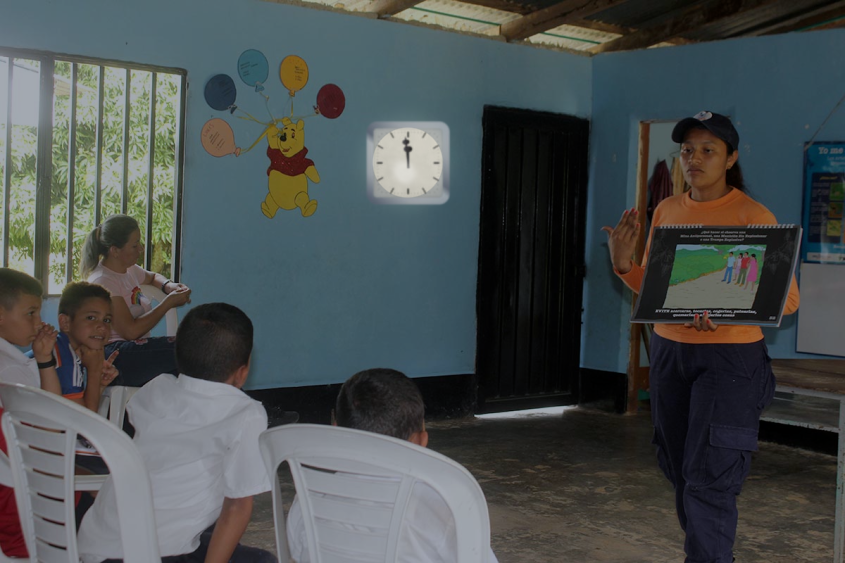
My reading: 11:59
